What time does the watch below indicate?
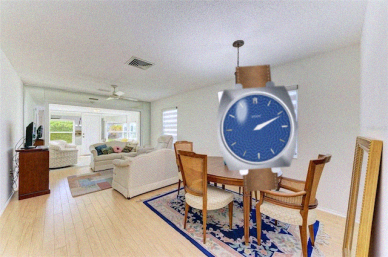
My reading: 2:11
